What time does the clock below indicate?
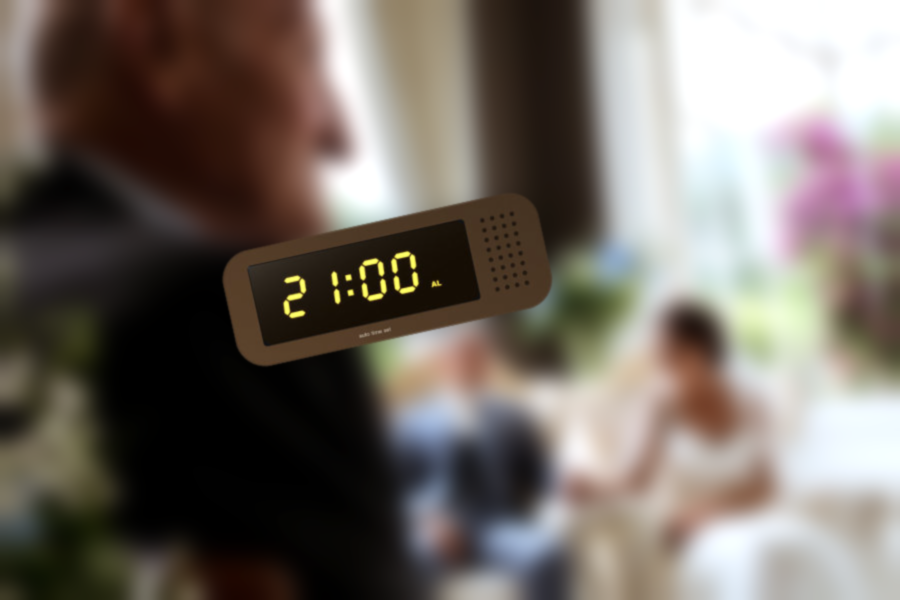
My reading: 21:00
